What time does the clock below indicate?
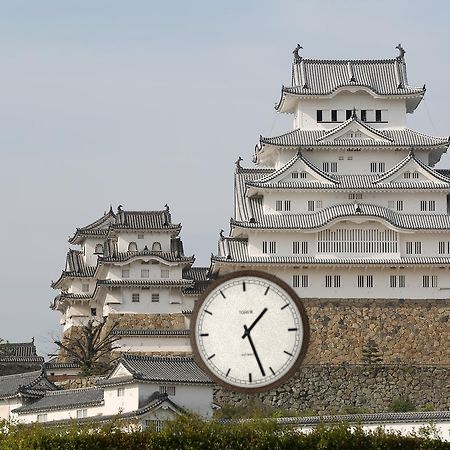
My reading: 1:27
